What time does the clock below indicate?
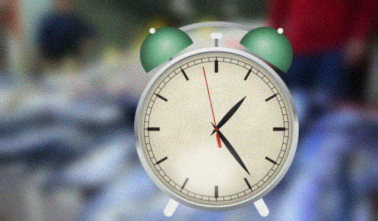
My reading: 1:23:58
